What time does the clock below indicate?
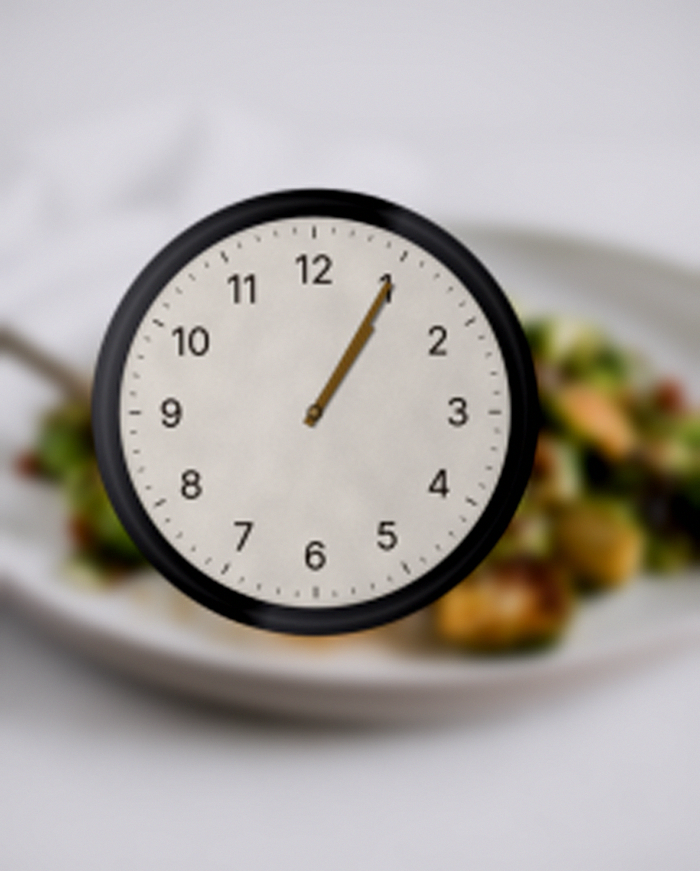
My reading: 1:05
